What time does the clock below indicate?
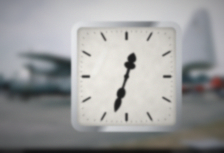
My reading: 12:33
